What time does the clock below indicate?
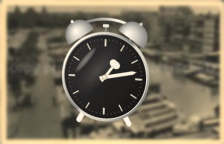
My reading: 1:13
